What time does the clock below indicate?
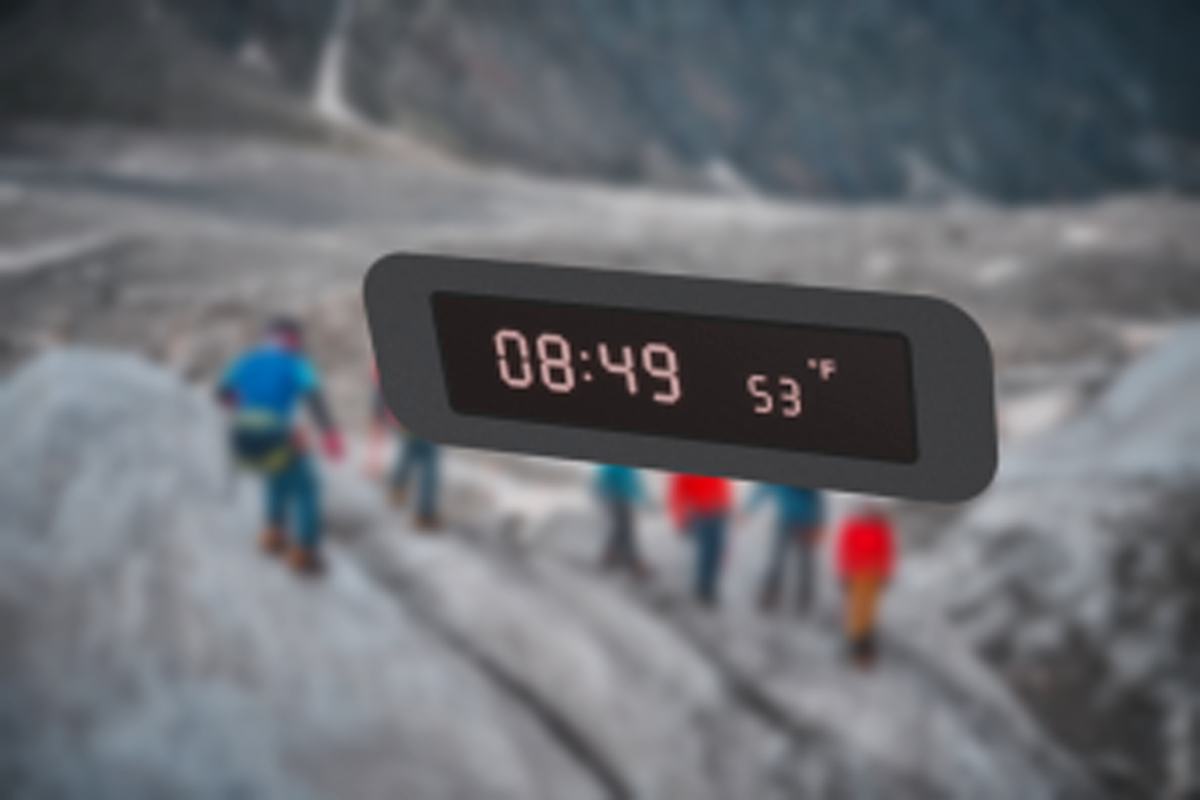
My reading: 8:49
